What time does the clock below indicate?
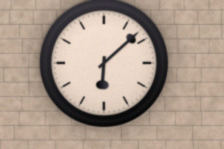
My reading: 6:08
